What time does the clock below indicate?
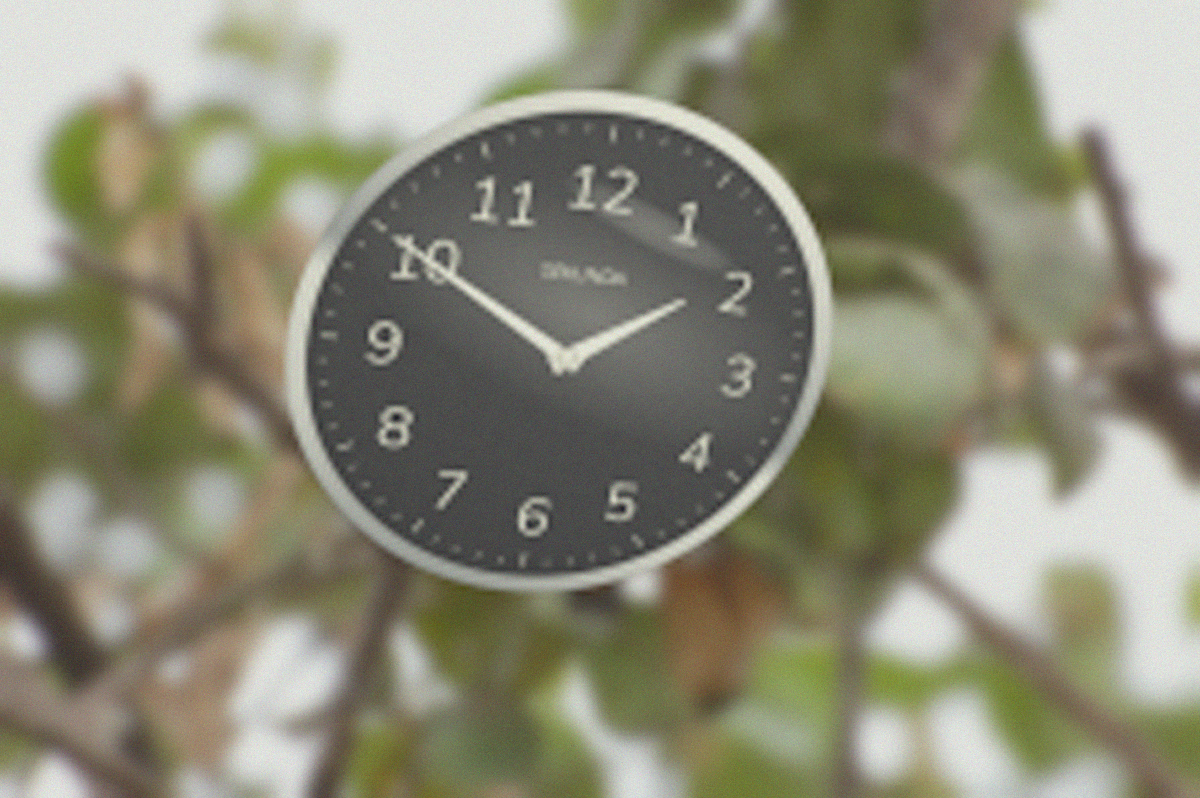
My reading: 1:50
